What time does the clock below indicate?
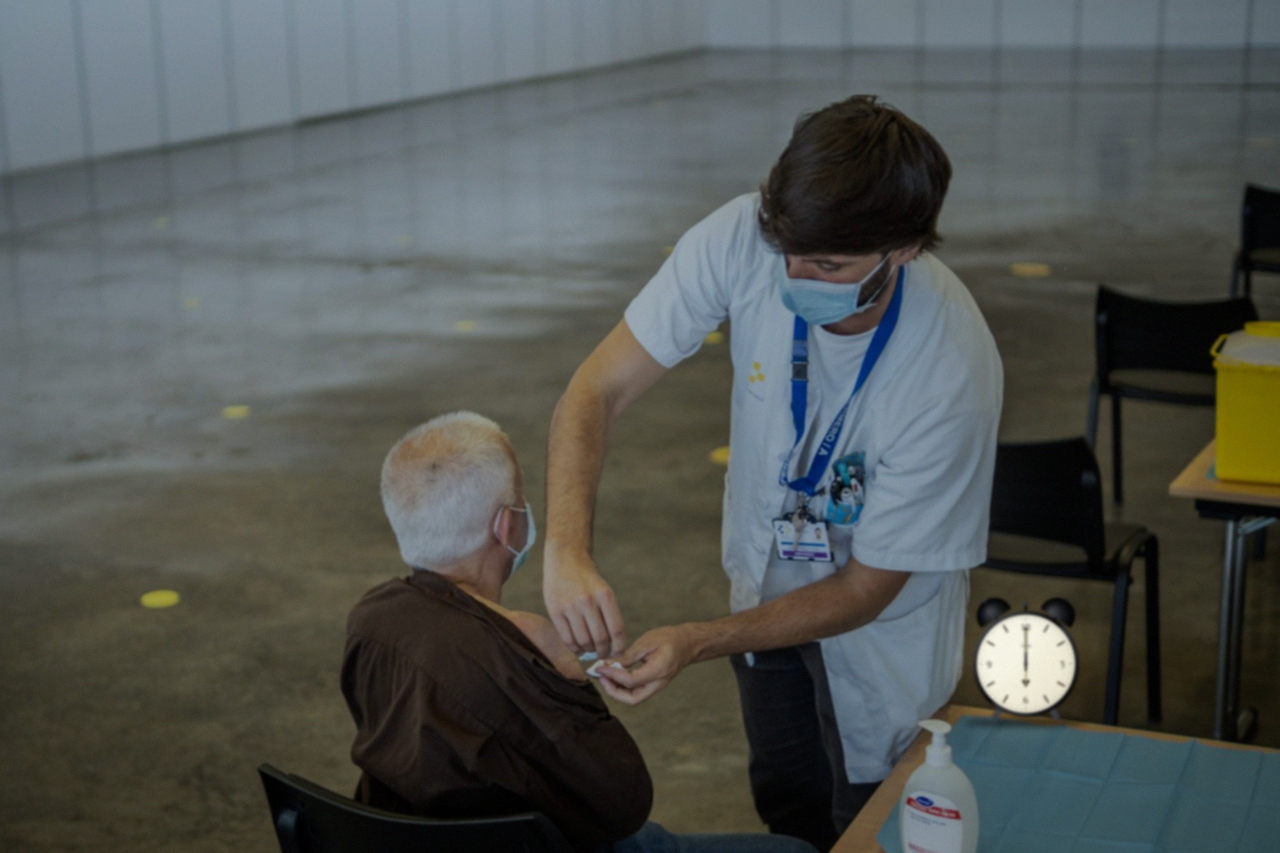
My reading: 6:00
